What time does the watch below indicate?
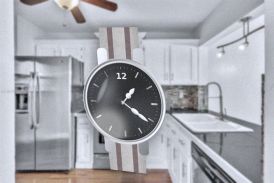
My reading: 1:21
